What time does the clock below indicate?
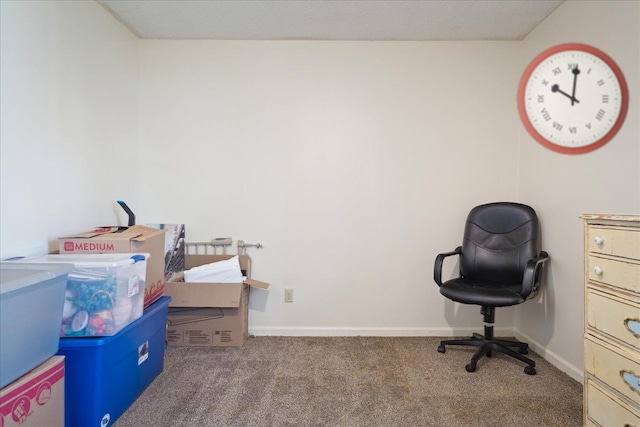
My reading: 10:01
